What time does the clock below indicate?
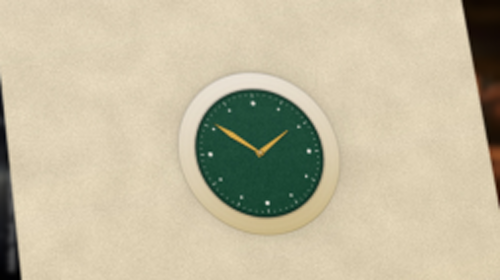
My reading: 1:51
